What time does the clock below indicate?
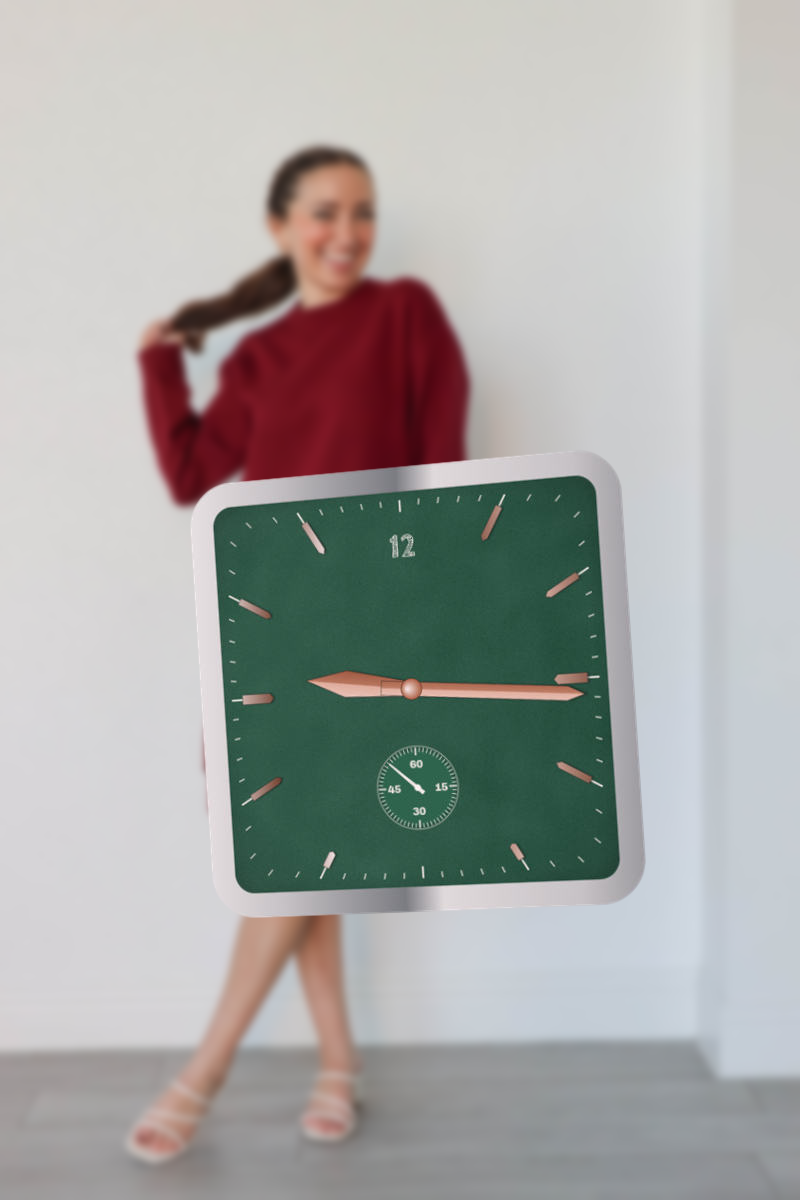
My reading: 9:15:52
